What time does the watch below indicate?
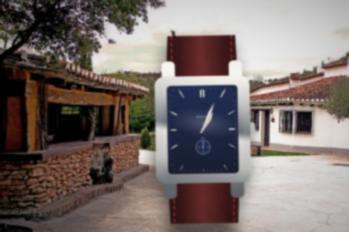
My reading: 1:04
